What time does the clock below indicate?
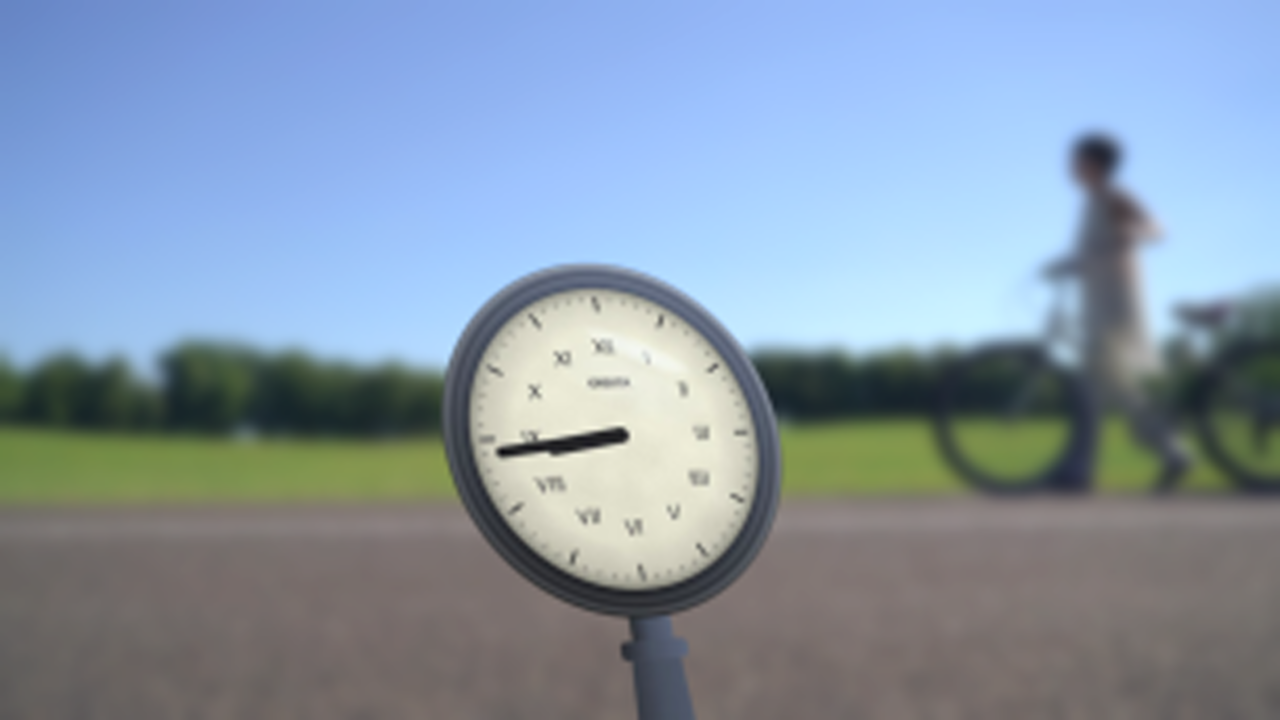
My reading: 8:44
